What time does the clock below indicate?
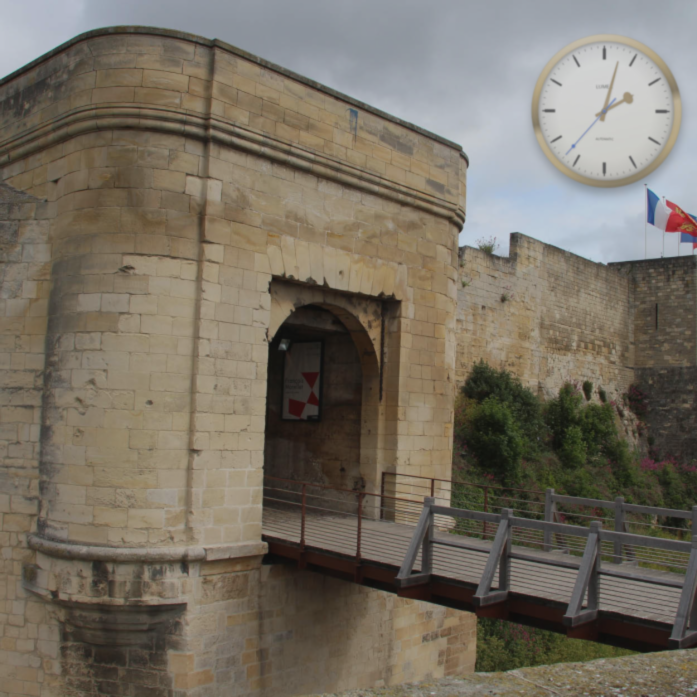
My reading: 2:02:37
